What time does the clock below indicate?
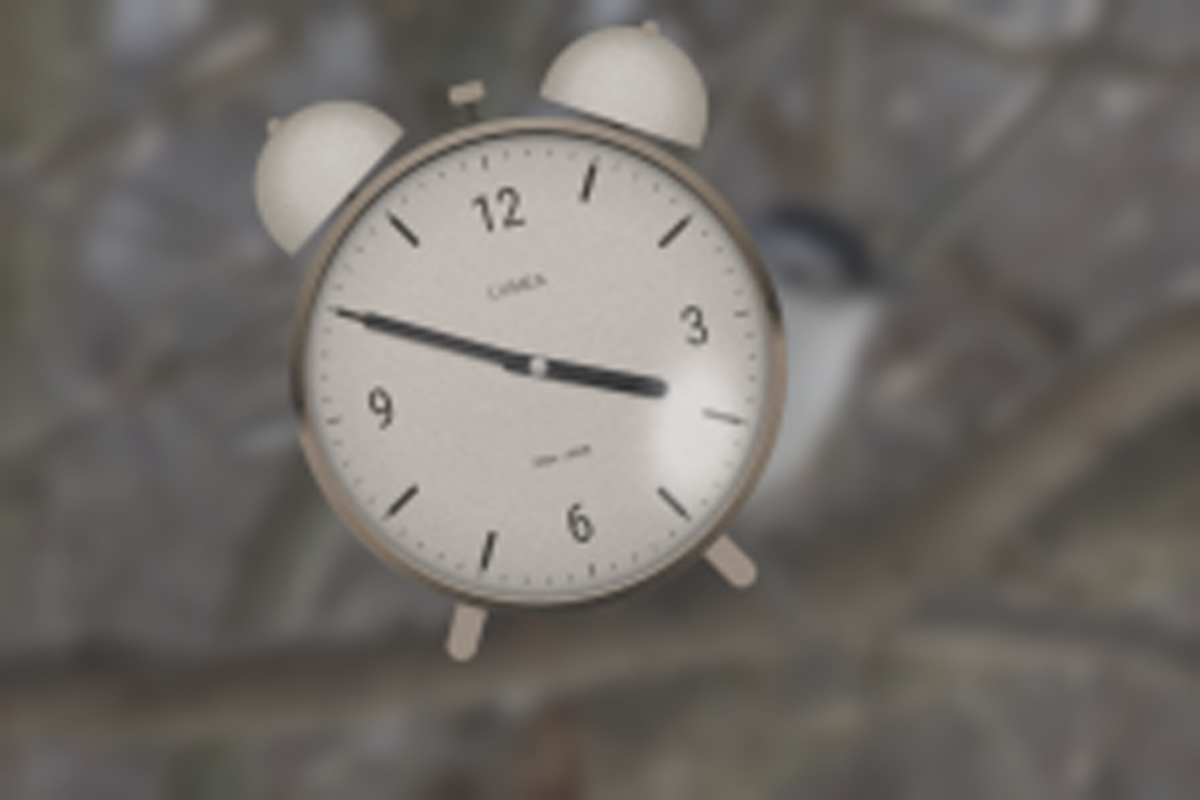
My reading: 3:50
